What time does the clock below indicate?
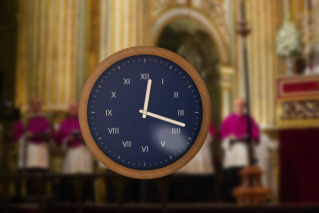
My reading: 12:18
